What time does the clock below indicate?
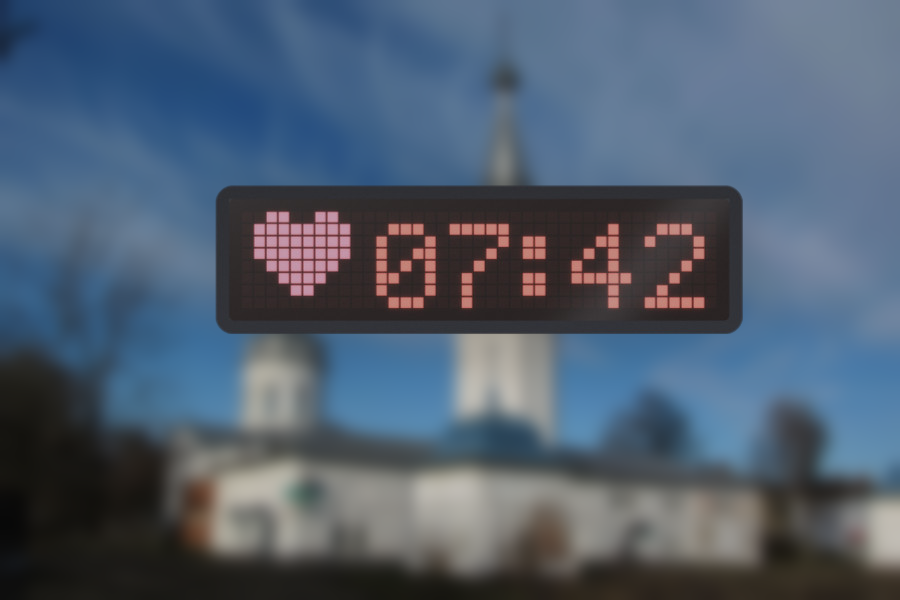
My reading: 7:42
